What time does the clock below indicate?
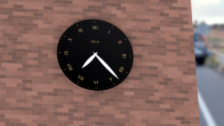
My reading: 7:23
